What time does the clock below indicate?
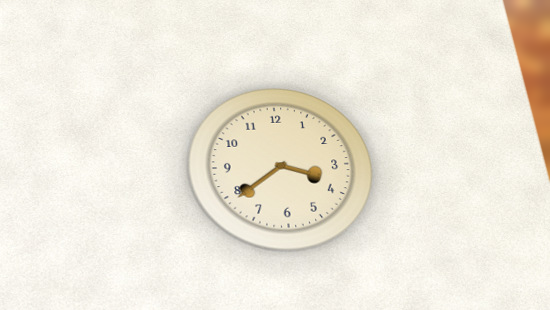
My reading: 3:39
